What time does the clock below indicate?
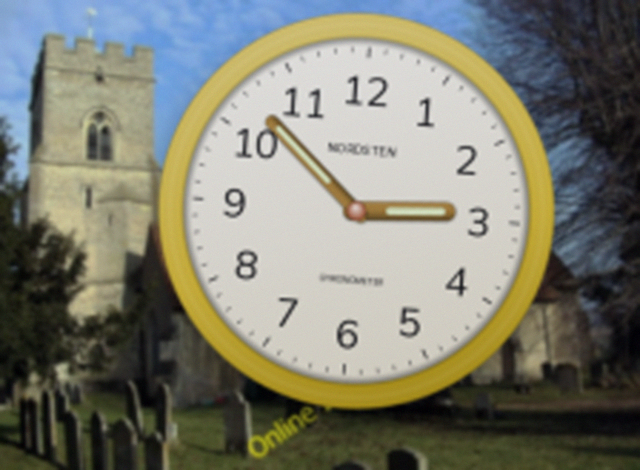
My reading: 2:52
